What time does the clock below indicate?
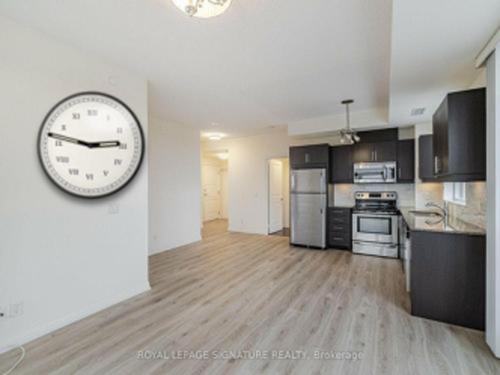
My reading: 2:47
